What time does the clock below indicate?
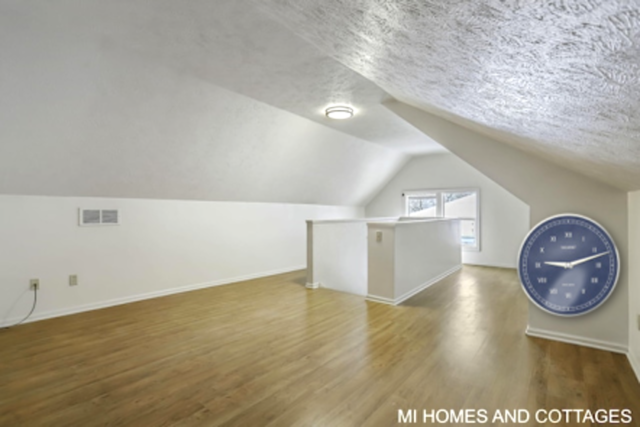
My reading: 9:12
